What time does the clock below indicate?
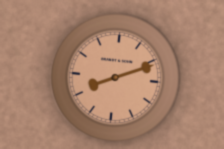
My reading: 8:11
